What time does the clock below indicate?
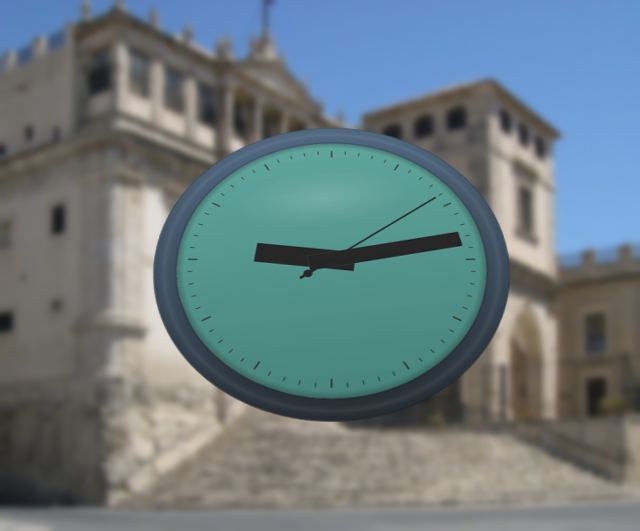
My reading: 9:13:09
